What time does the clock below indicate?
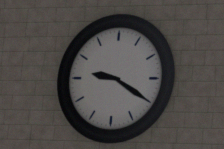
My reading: 9:20
